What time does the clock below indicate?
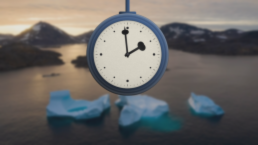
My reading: 1:59
